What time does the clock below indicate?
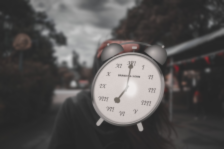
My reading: 7:00
